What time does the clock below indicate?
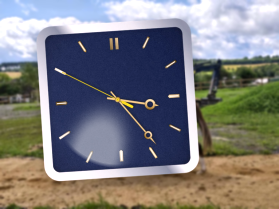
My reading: 3:23:50
